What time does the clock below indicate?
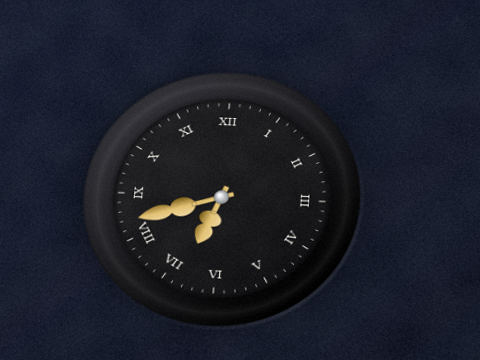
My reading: 6:42
